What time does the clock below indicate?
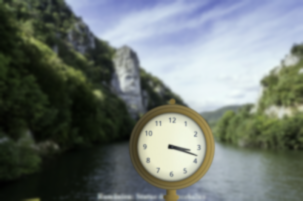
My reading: 3:18
